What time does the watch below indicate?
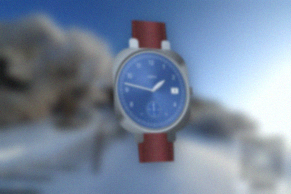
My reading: 1:47
